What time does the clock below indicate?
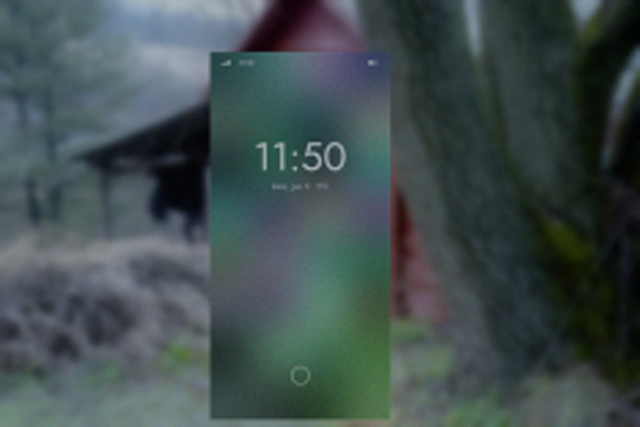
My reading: 11:50
